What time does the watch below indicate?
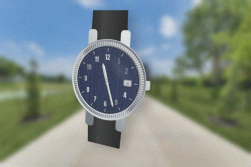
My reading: 11:27
